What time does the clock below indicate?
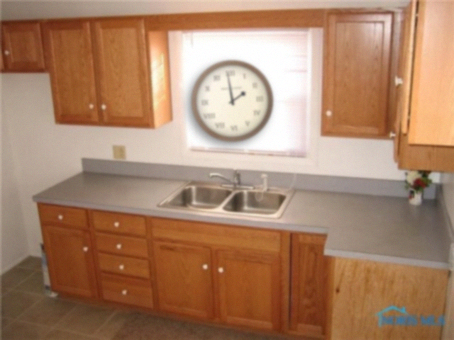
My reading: 1:59
